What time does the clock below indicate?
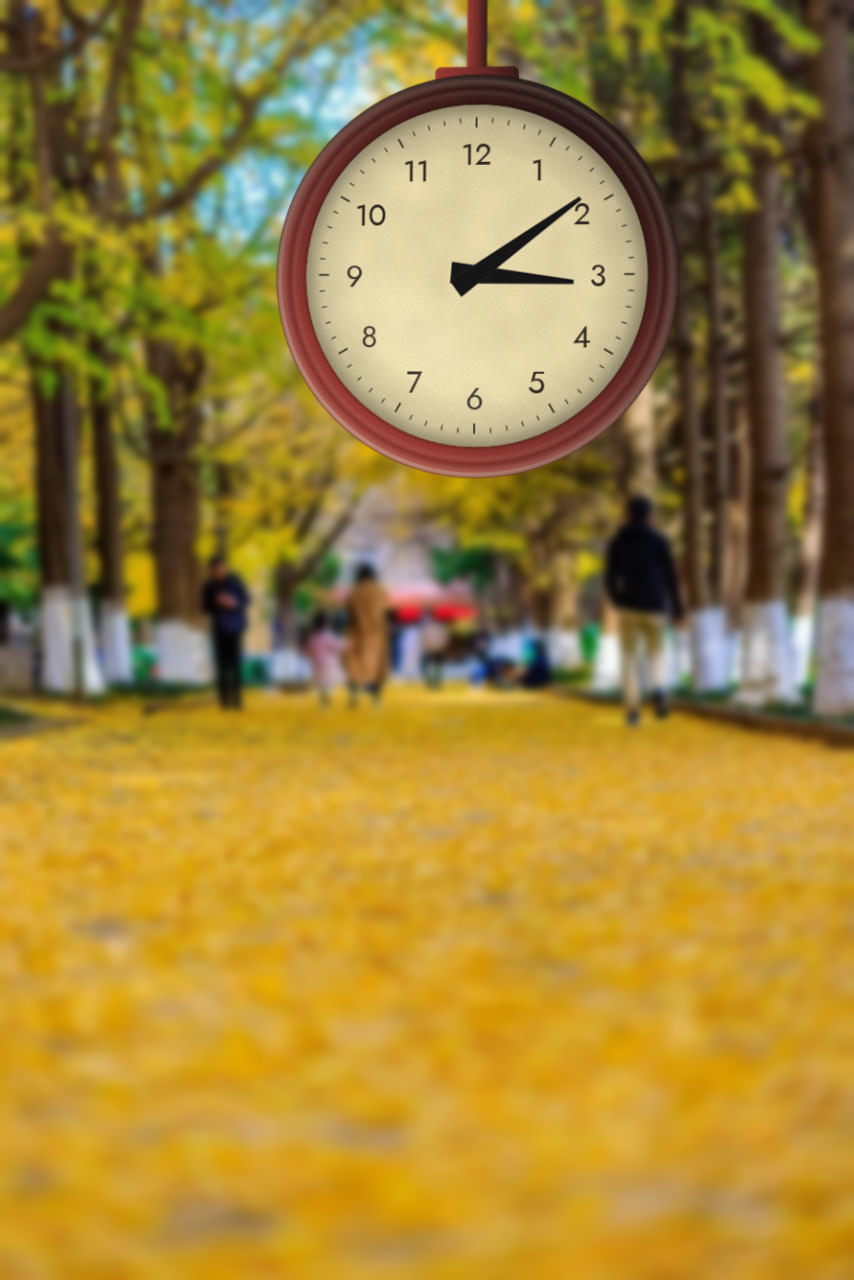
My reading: 3:09
